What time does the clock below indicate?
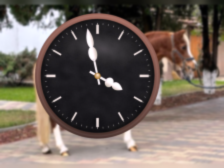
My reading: 3:58
